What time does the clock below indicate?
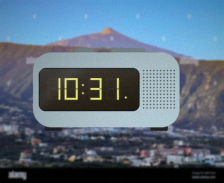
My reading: 10:31
